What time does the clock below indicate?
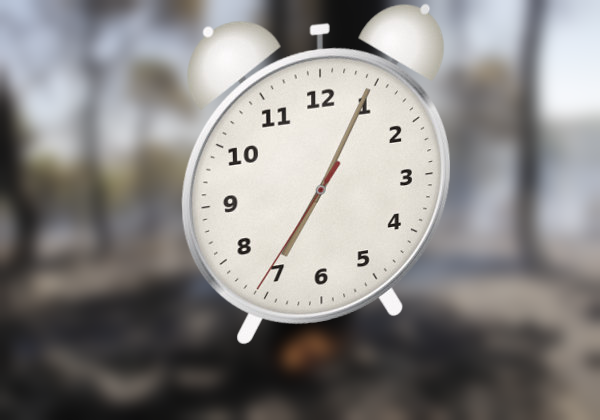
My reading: 7:04:36
